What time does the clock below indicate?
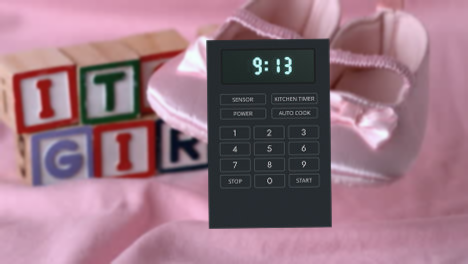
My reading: 9:13
